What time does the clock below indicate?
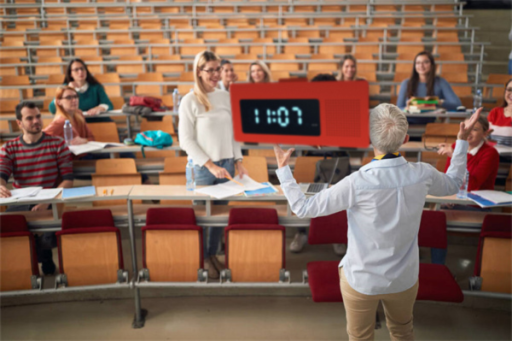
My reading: 11:07
